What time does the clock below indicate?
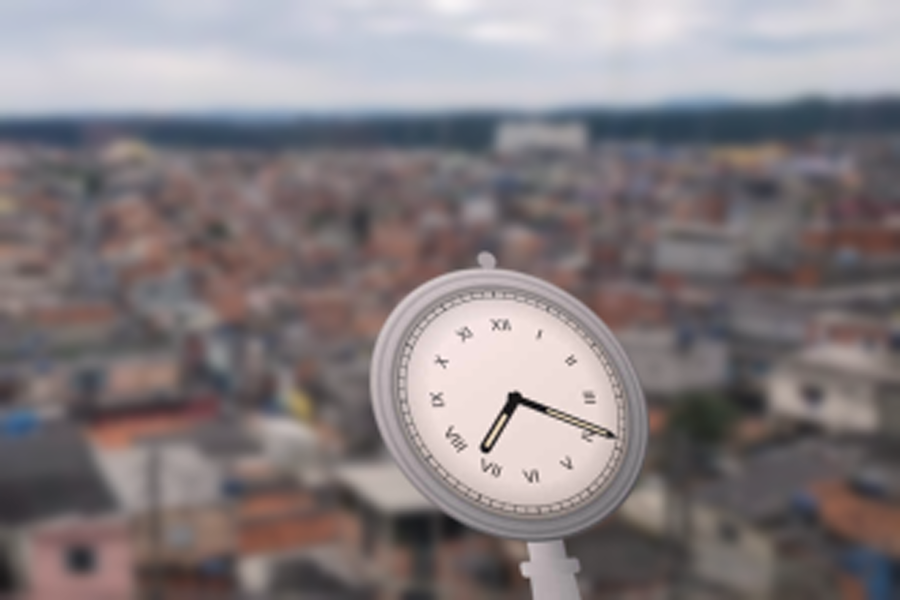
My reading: 7:19
